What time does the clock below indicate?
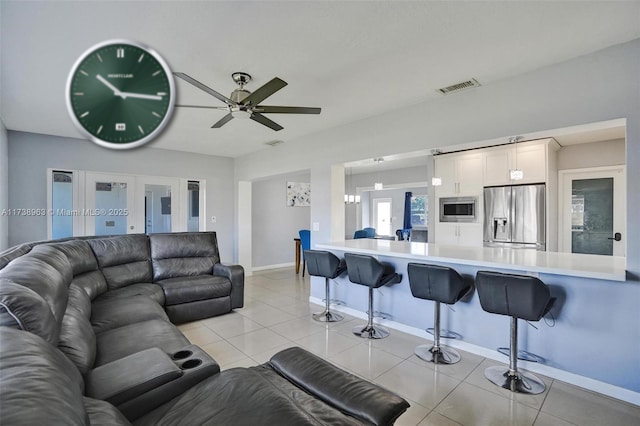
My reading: 10:16
